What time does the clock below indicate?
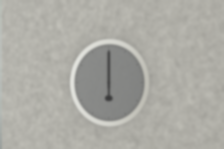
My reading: 6:00
